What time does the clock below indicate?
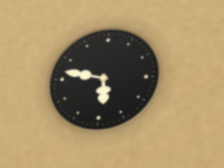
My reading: 5:47
